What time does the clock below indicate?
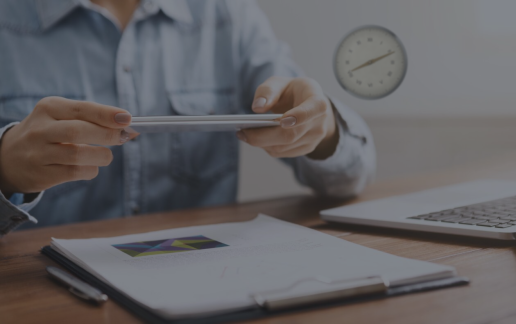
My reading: 8:11
